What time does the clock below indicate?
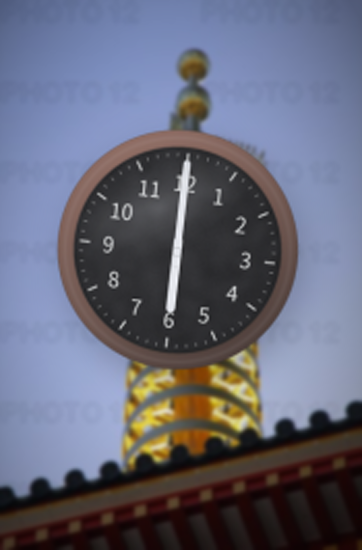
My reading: 6:00
